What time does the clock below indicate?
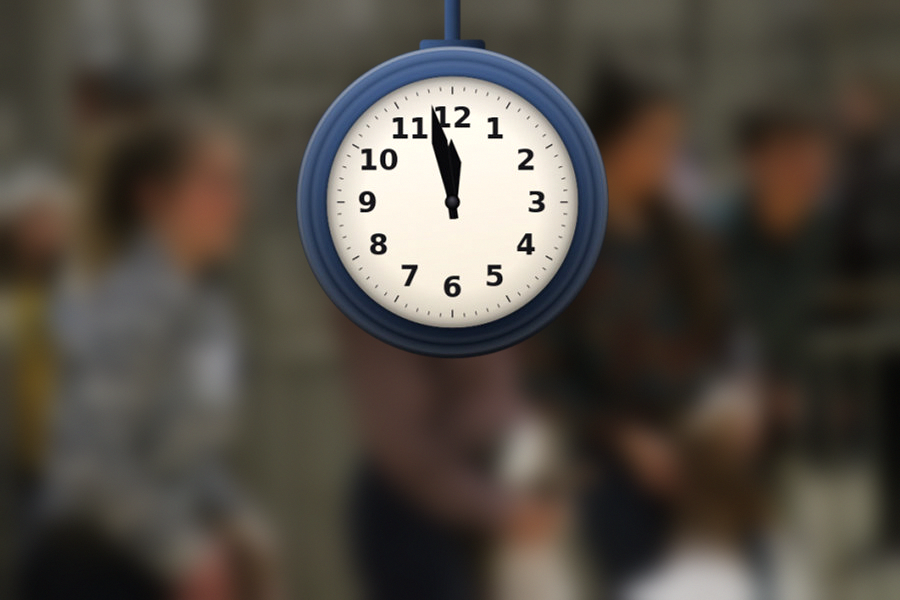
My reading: 11:58
